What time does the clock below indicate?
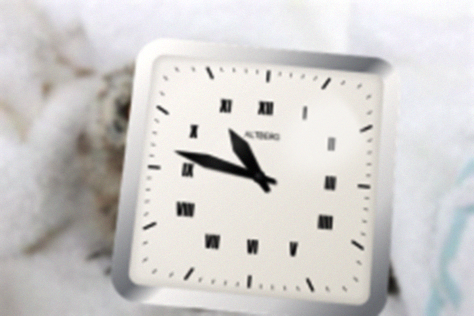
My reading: 10:47
